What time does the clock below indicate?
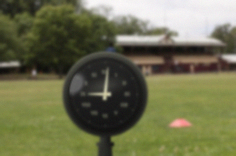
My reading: 9:01
